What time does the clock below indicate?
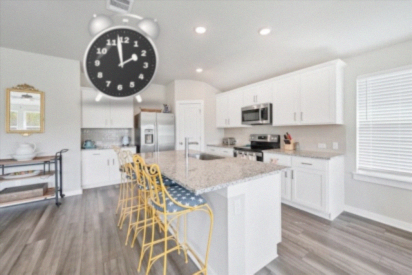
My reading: 1:58
